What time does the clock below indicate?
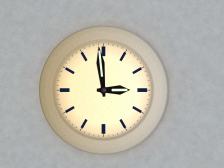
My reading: 2:59
